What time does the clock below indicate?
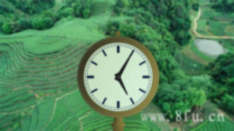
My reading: 5:05
